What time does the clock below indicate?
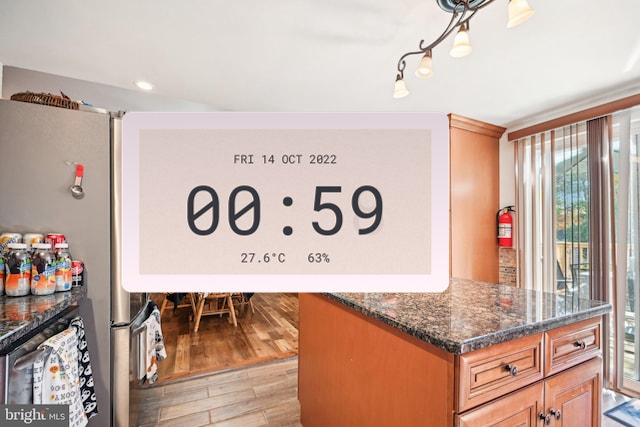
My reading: 0:59
